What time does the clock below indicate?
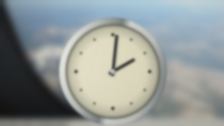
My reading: 2:01
